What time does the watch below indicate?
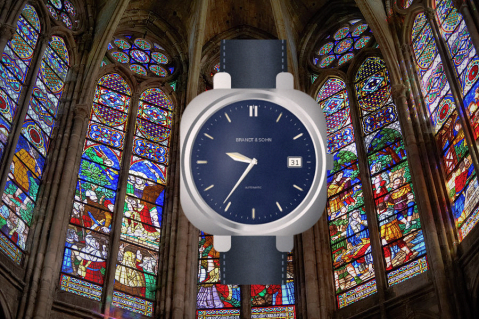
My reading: 9:36
